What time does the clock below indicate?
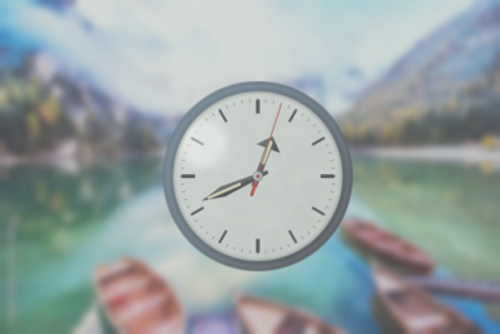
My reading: 12:41:03
